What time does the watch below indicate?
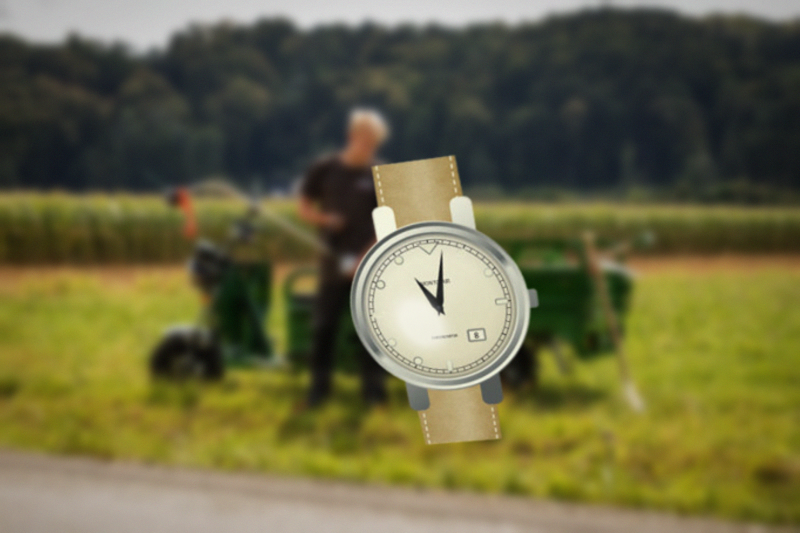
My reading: 11:02
